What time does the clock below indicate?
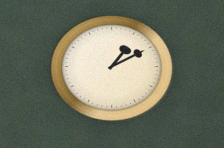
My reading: 1:10
